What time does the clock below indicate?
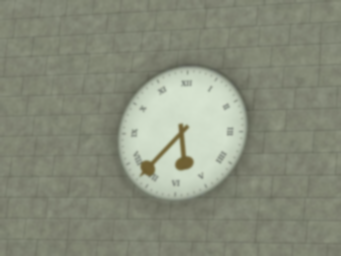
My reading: 5:37
